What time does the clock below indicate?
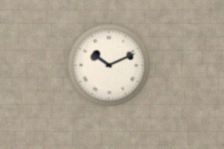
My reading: 10:11
